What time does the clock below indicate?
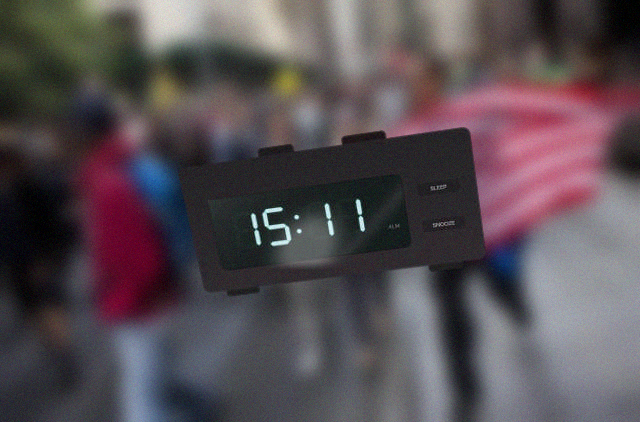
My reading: 15:11
